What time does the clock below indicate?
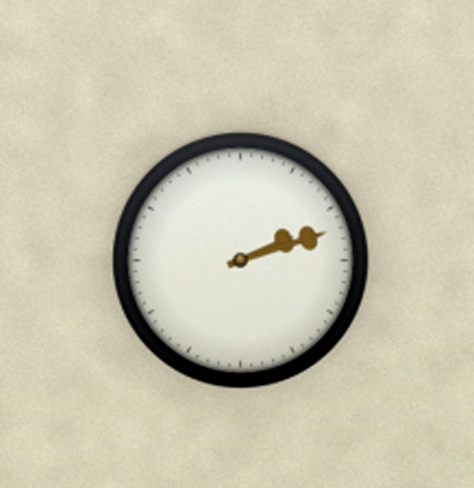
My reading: 2:12
